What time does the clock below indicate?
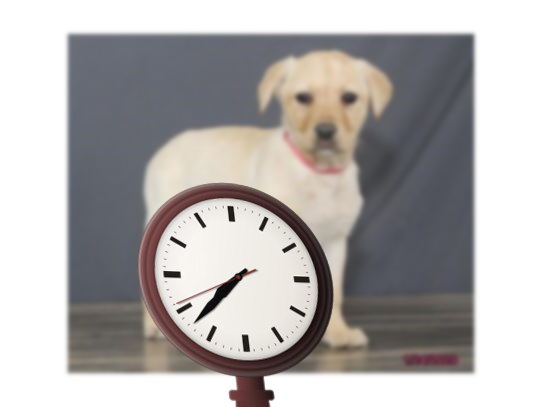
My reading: 7:37:41
